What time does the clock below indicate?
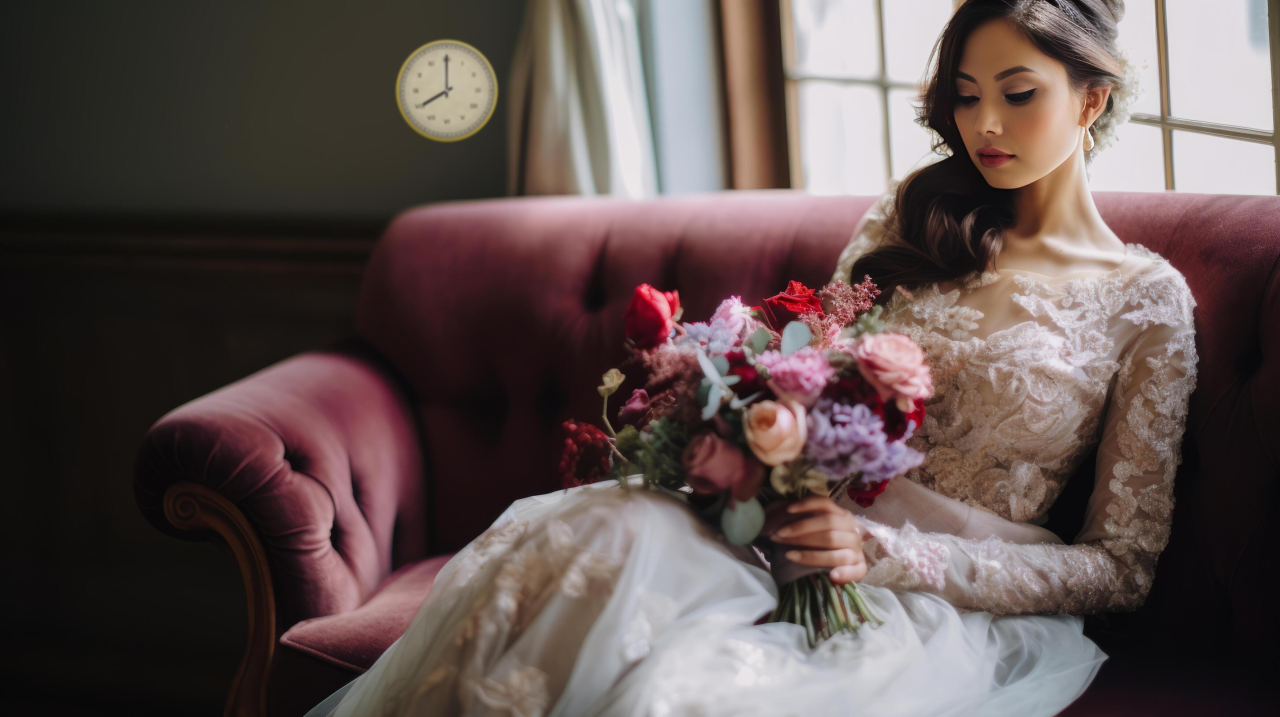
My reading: 8:00
